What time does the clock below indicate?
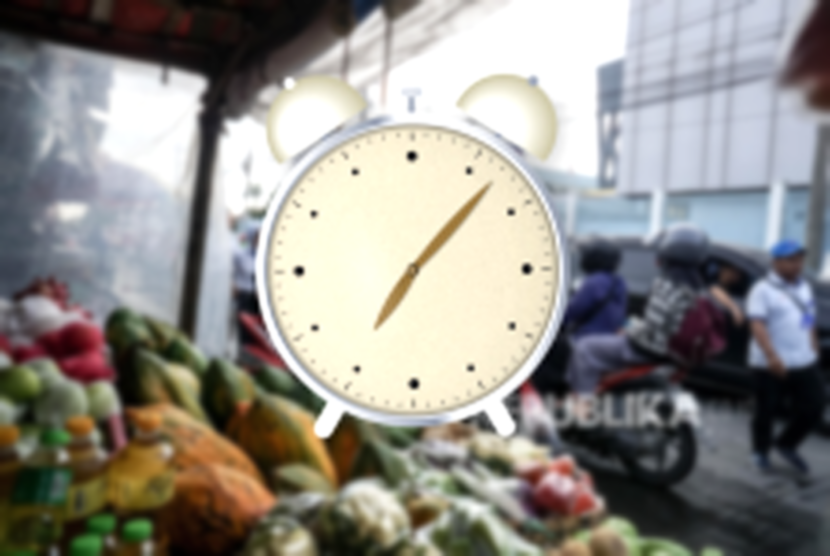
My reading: 7:07
